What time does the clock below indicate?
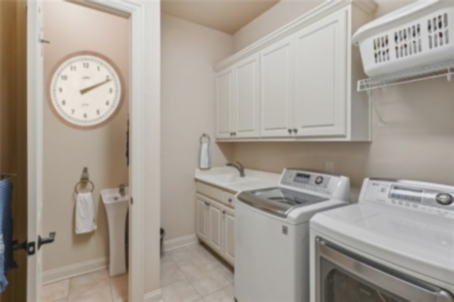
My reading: 2:11
